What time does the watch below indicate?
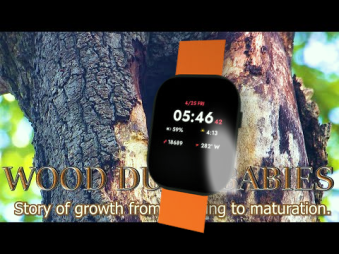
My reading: 5:46
